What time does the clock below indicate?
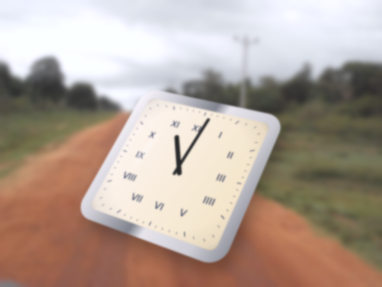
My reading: 11:01
